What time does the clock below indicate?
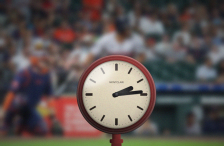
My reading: 2:14
